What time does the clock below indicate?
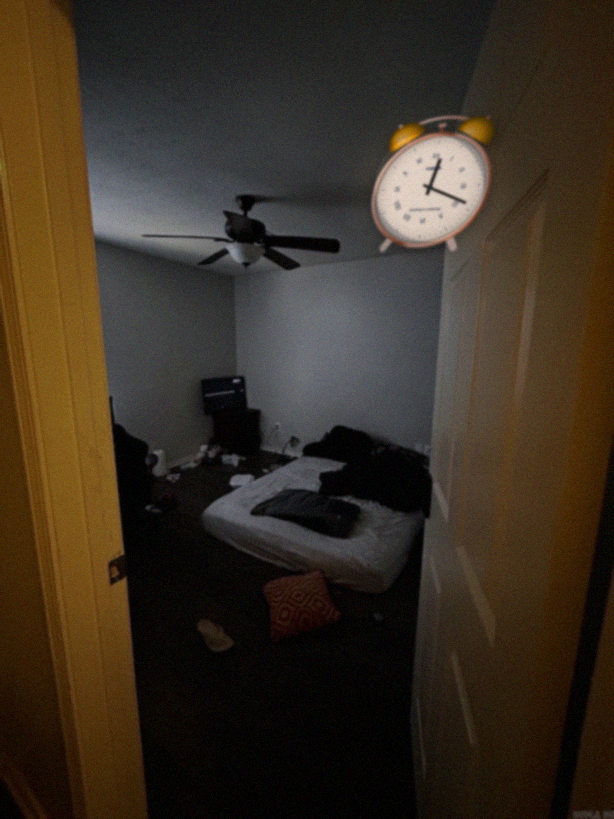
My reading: 12:19
